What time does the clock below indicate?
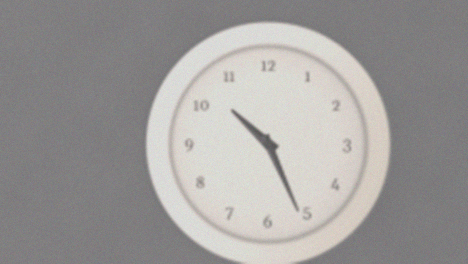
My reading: 10:26
